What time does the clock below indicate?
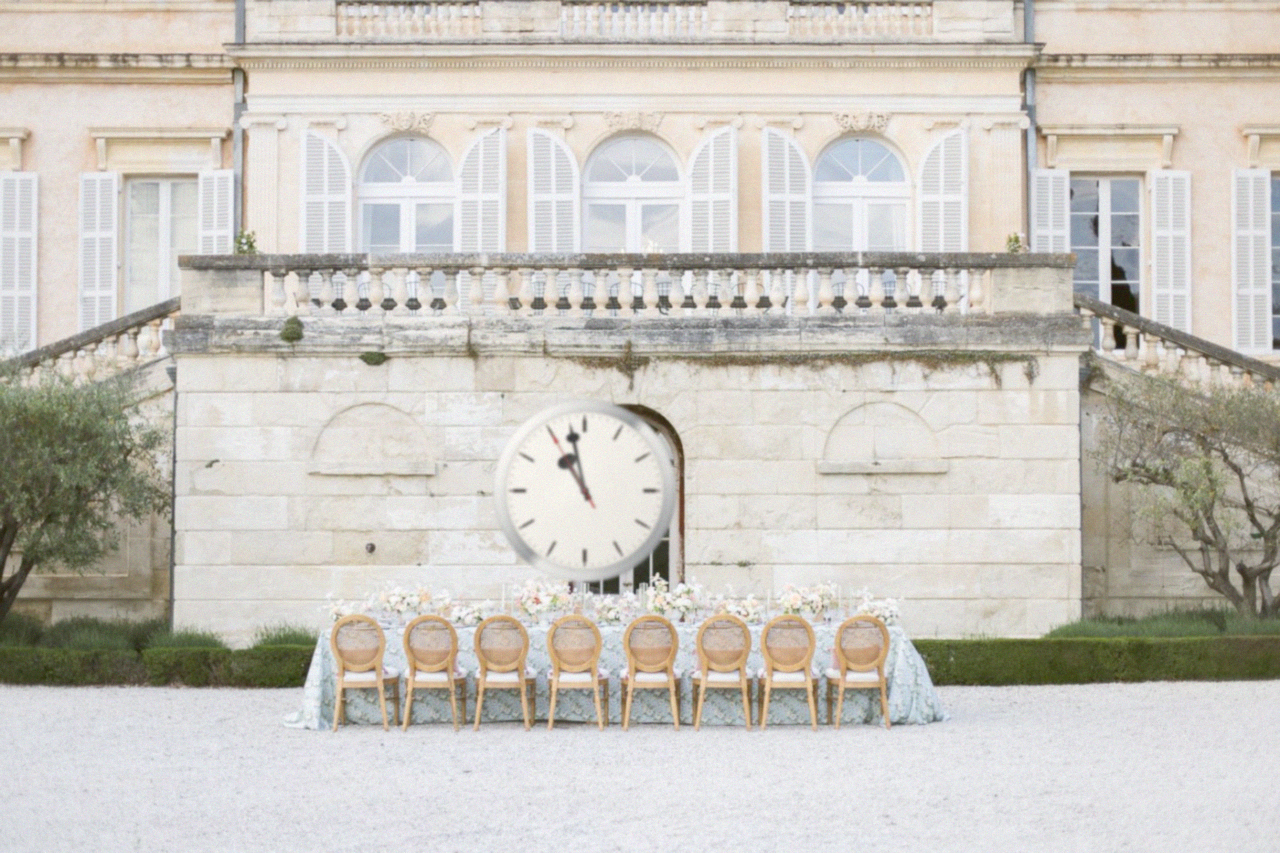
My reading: 10:57:55
